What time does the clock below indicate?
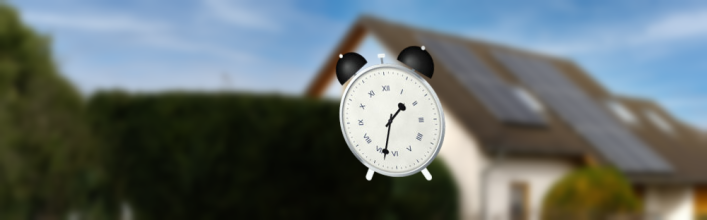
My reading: 1:33
